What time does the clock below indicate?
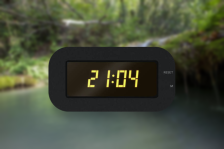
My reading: 21:04
